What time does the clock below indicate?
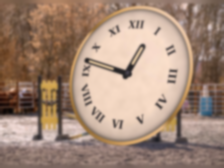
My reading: 12:47
